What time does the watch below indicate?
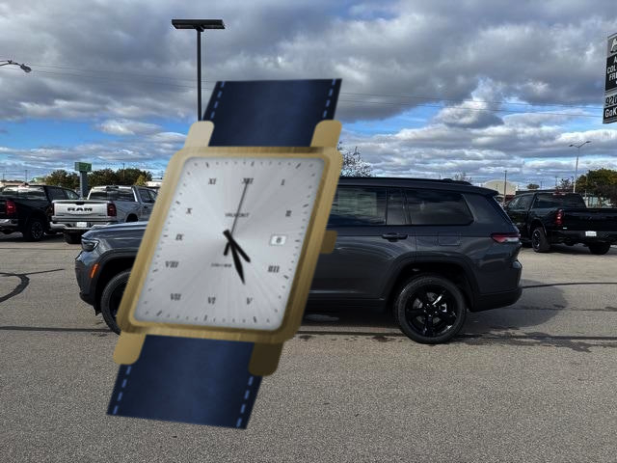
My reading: 4:25:00
